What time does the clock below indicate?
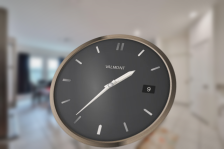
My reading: 1:36
